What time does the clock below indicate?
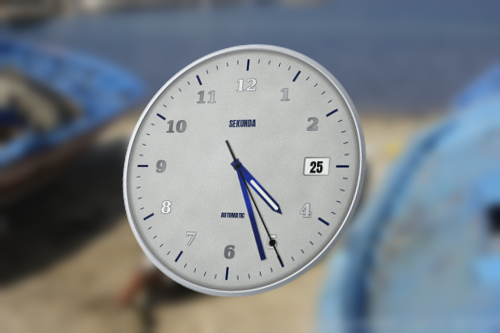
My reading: 4:26:25
